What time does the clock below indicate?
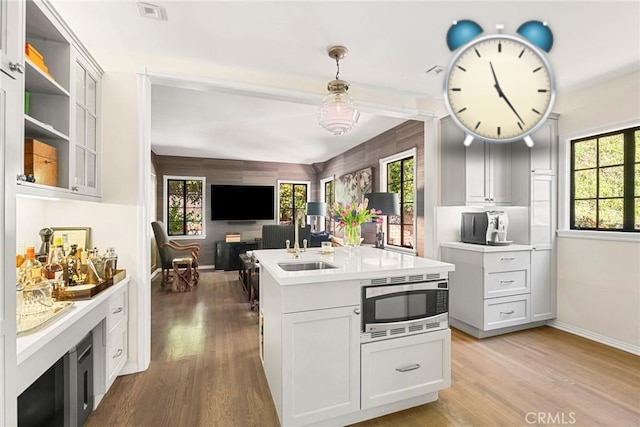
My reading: 11:24
